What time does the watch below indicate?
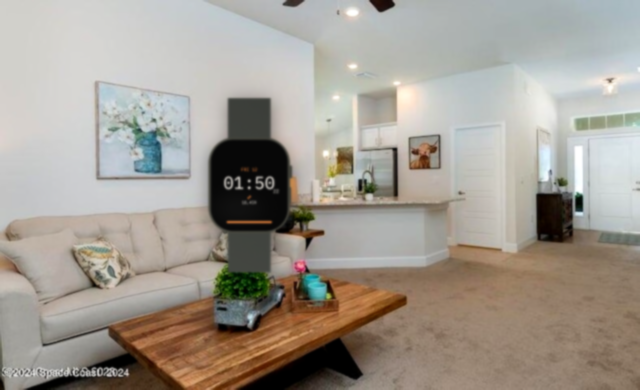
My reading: 1:50
